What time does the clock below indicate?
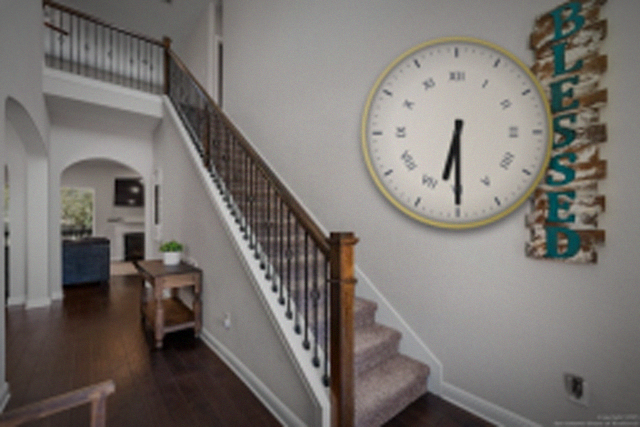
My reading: 6:30
